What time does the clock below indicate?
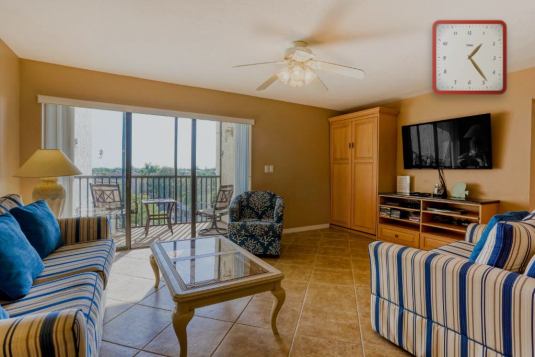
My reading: 1:24
